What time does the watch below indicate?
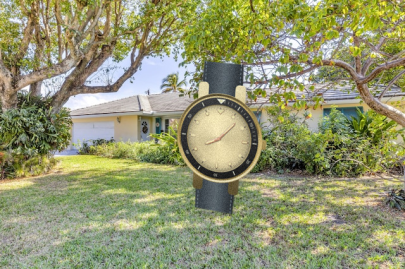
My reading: 8:07
